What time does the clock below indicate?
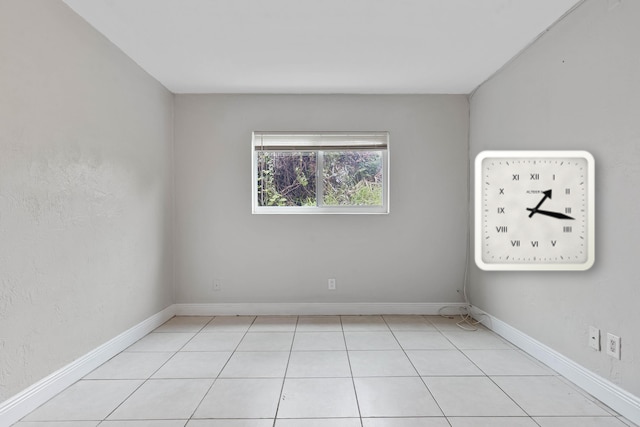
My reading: 1:17
